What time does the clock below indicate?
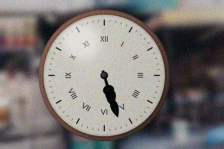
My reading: 5:27
